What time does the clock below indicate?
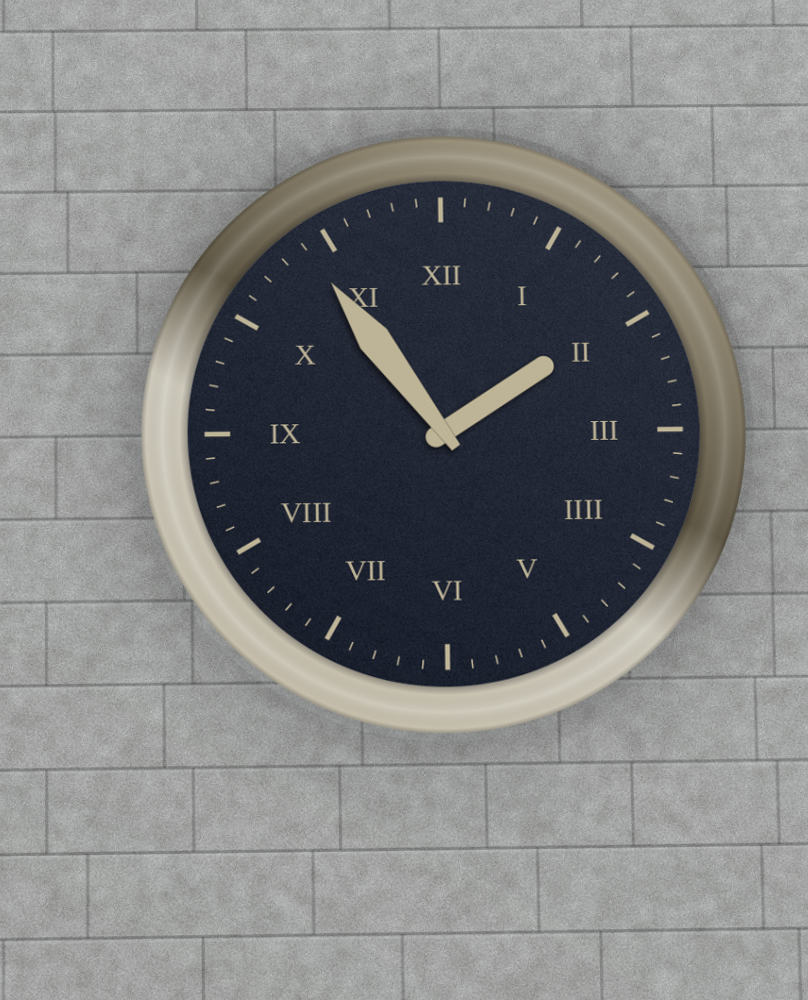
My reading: 1:54
